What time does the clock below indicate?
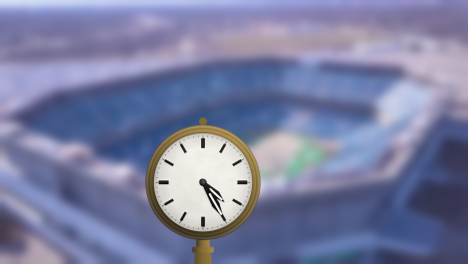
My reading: 4:25
